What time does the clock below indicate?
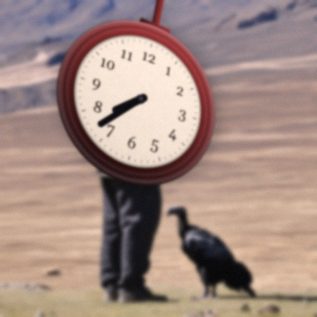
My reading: 7:37
